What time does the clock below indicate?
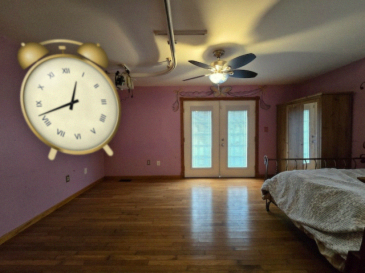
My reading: 12:42
